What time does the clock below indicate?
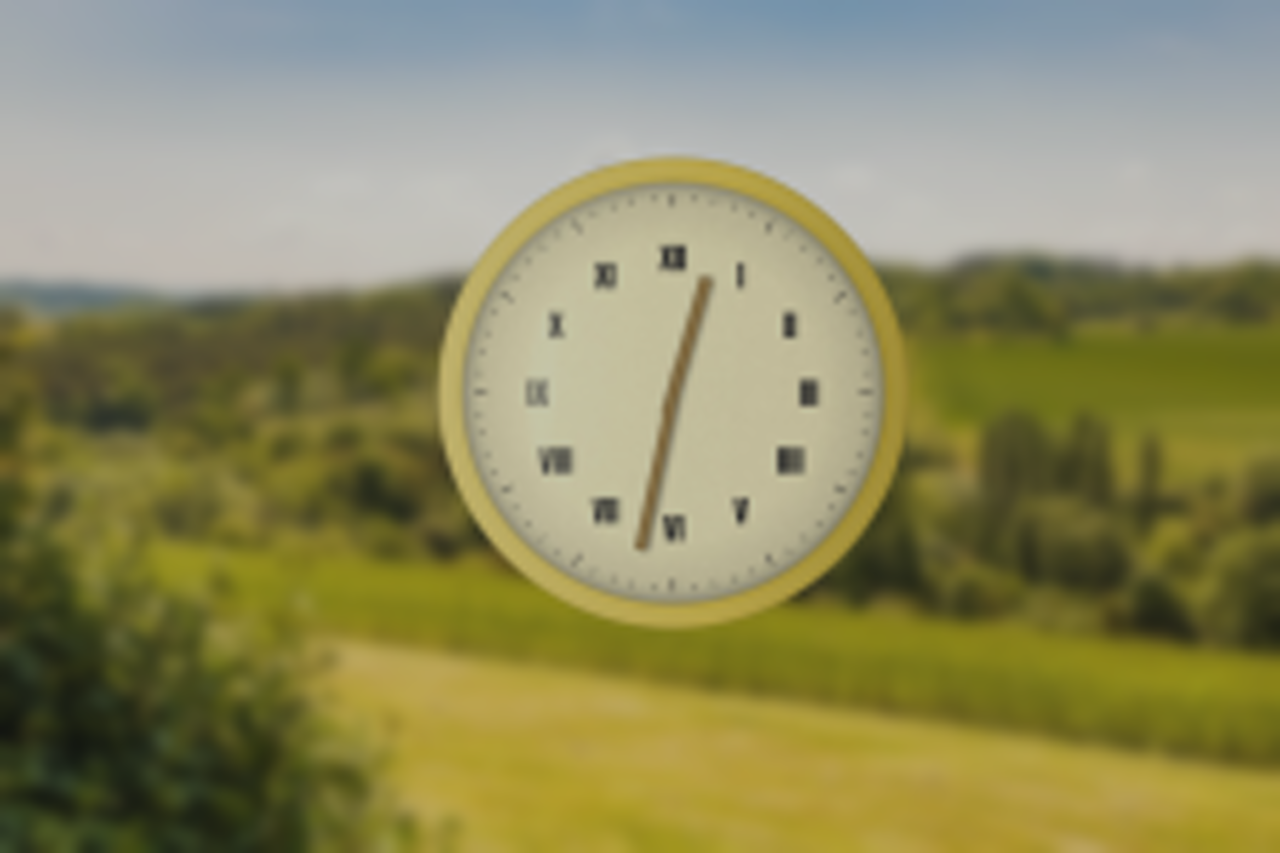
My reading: 12:32
